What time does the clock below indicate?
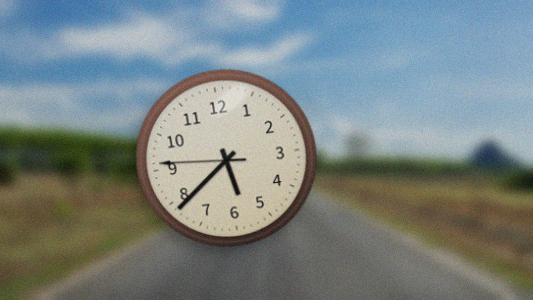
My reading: 5:38:46
